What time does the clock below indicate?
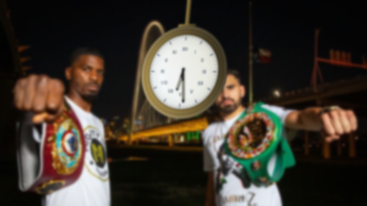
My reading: 6:29
